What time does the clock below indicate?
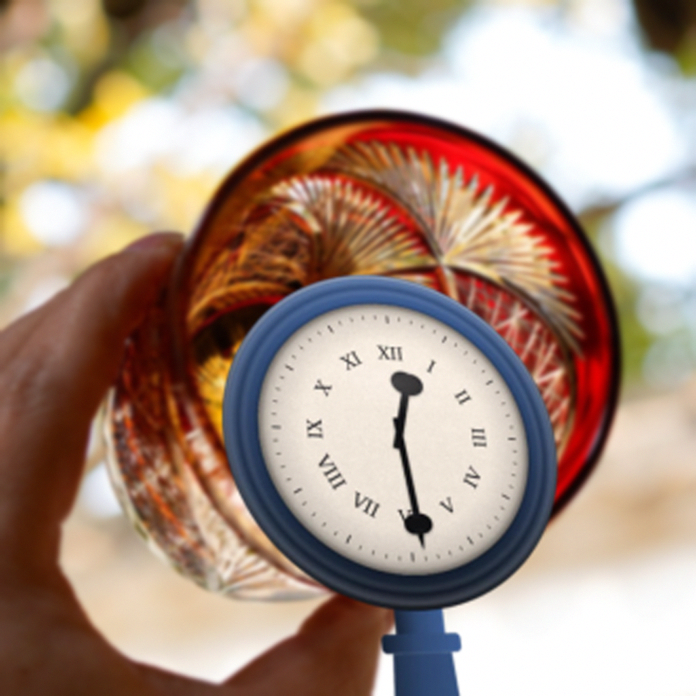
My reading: 12:29
